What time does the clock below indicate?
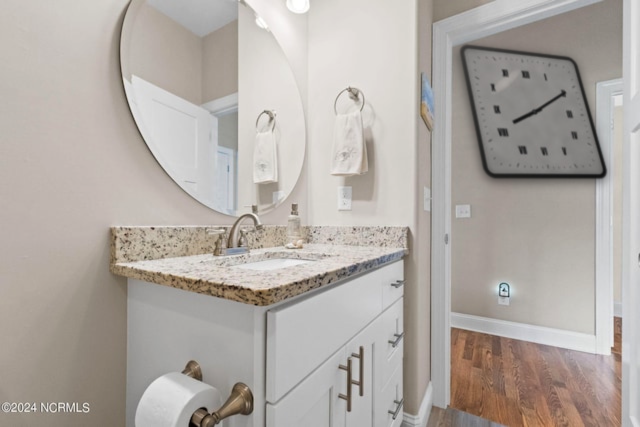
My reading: 8:10
